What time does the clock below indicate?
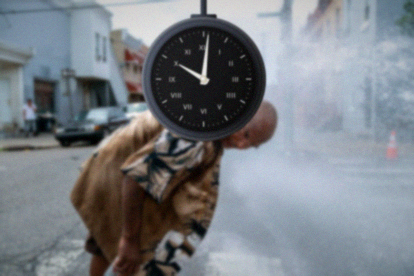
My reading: 10:01
